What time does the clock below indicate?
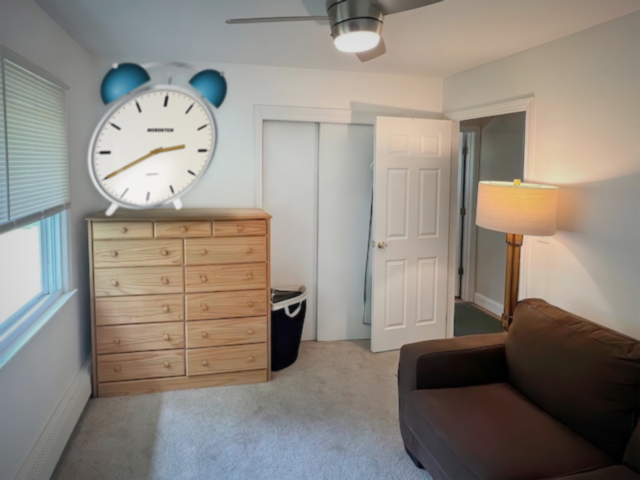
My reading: 2:40
